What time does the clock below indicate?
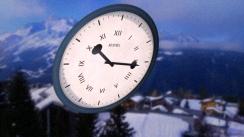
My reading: 10:16
